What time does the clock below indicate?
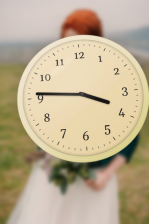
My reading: 3:46
